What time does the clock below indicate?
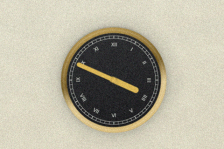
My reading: 3:49
